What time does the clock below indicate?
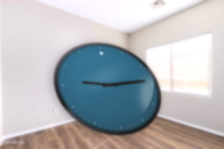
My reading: 9:14
